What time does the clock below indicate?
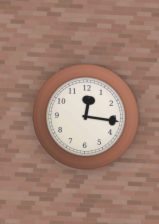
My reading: 12:16
